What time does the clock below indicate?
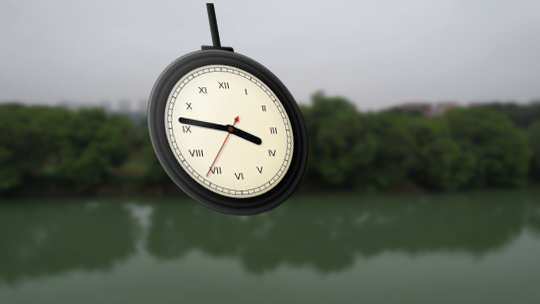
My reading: 3:46:36
